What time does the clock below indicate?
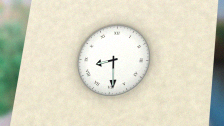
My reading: 8:29
